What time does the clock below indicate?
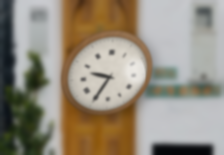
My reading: 9:35
